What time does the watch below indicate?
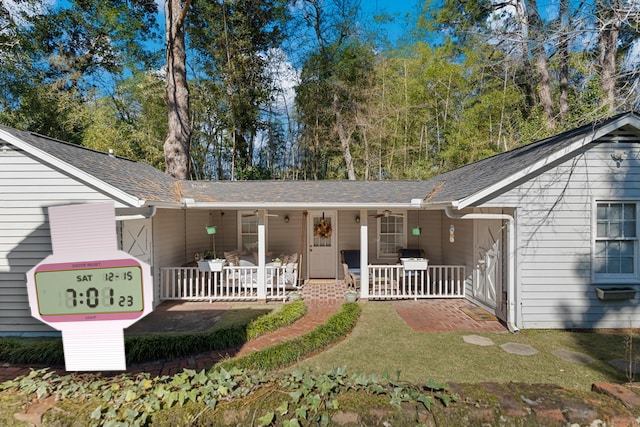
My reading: 7:01:23
